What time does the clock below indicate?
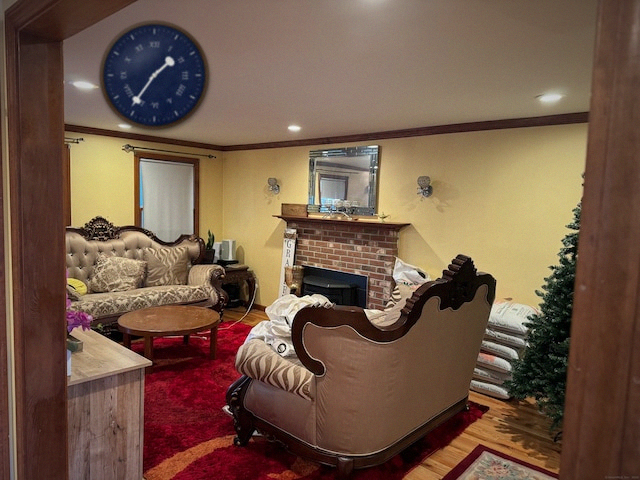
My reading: 1:36
